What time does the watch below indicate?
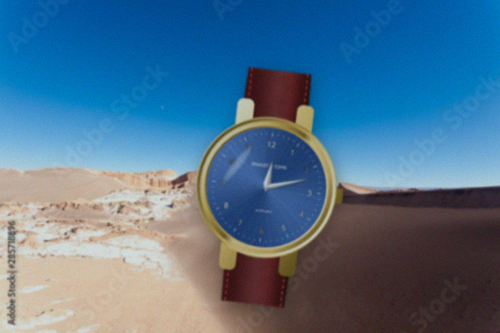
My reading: 12:12
